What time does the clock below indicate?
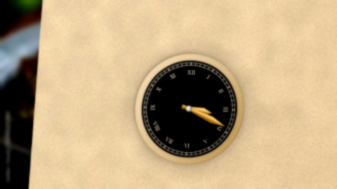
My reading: 3:19
